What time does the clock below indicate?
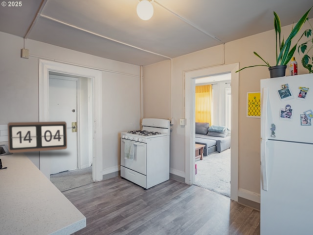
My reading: 14:04
